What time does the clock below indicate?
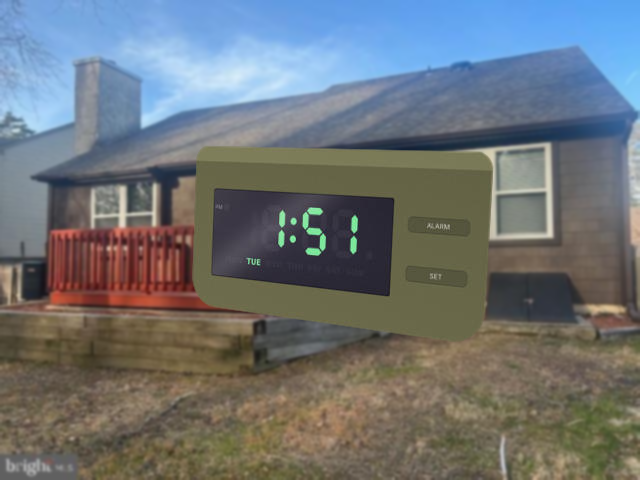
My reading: 1:51
